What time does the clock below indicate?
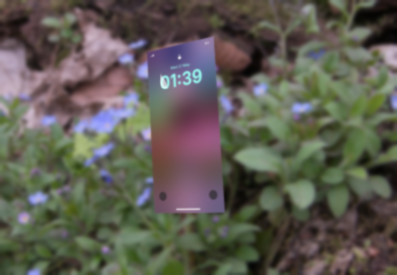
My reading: 1:39
